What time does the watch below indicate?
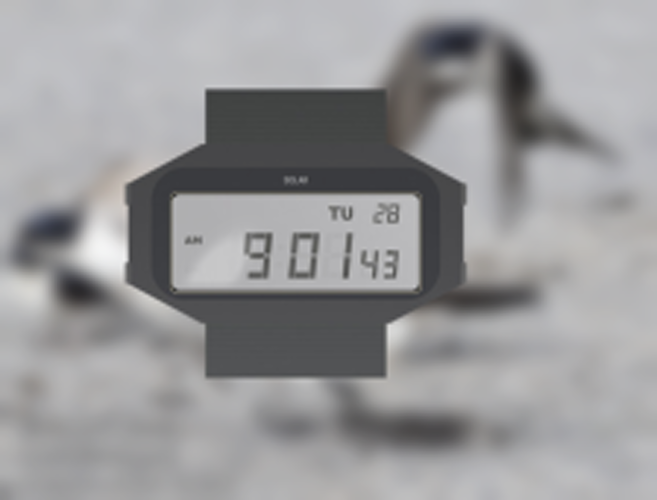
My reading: 9:01:43
